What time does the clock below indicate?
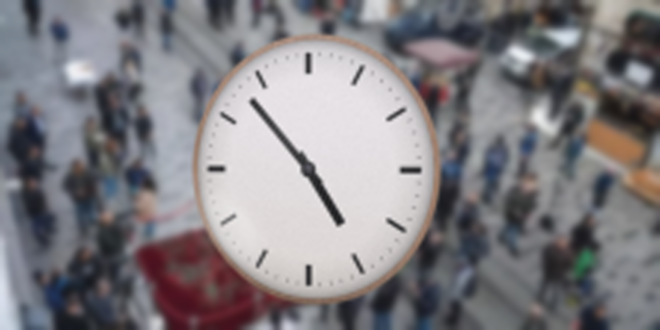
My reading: 4:53
